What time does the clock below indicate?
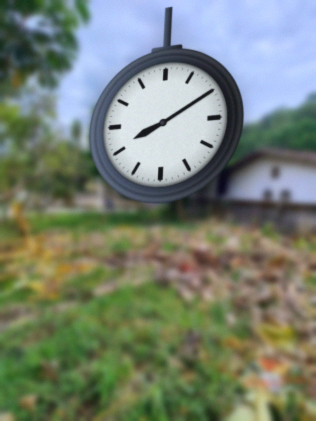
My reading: 8:10
